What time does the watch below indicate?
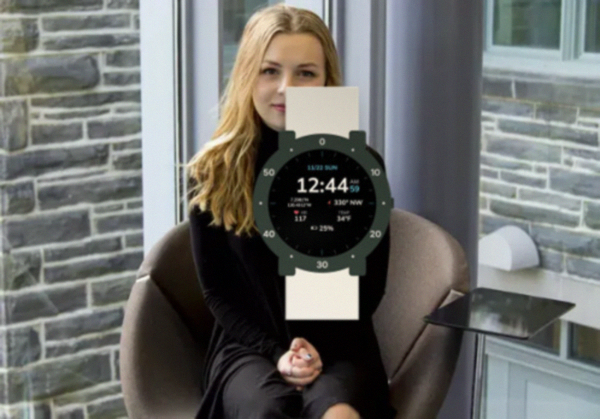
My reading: 12:44
